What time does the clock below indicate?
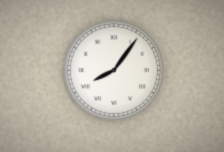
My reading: 8:06
